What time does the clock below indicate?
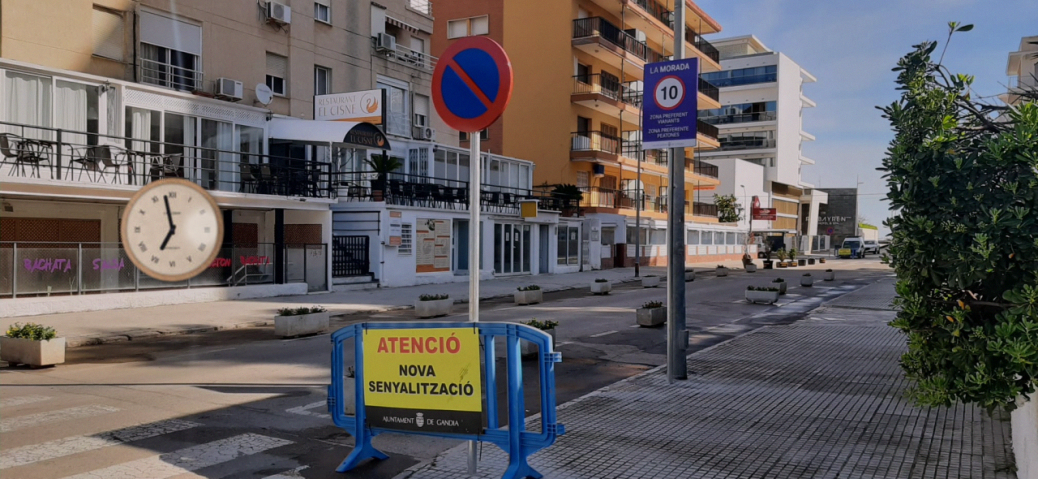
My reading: 6:58
